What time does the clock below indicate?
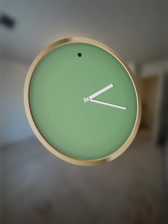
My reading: 2:18
